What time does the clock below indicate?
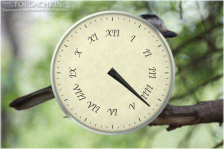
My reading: 4:22
